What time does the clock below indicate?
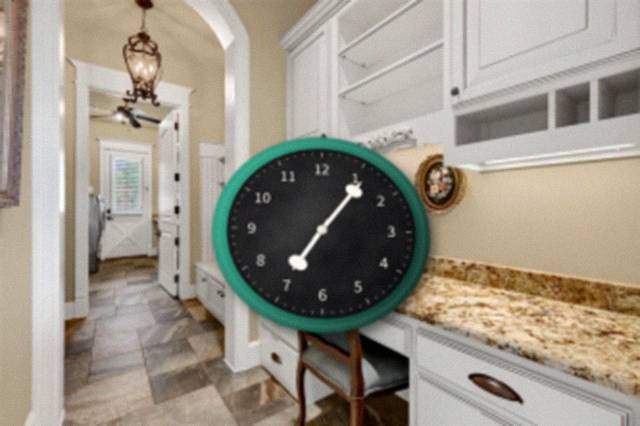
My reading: 7:06
